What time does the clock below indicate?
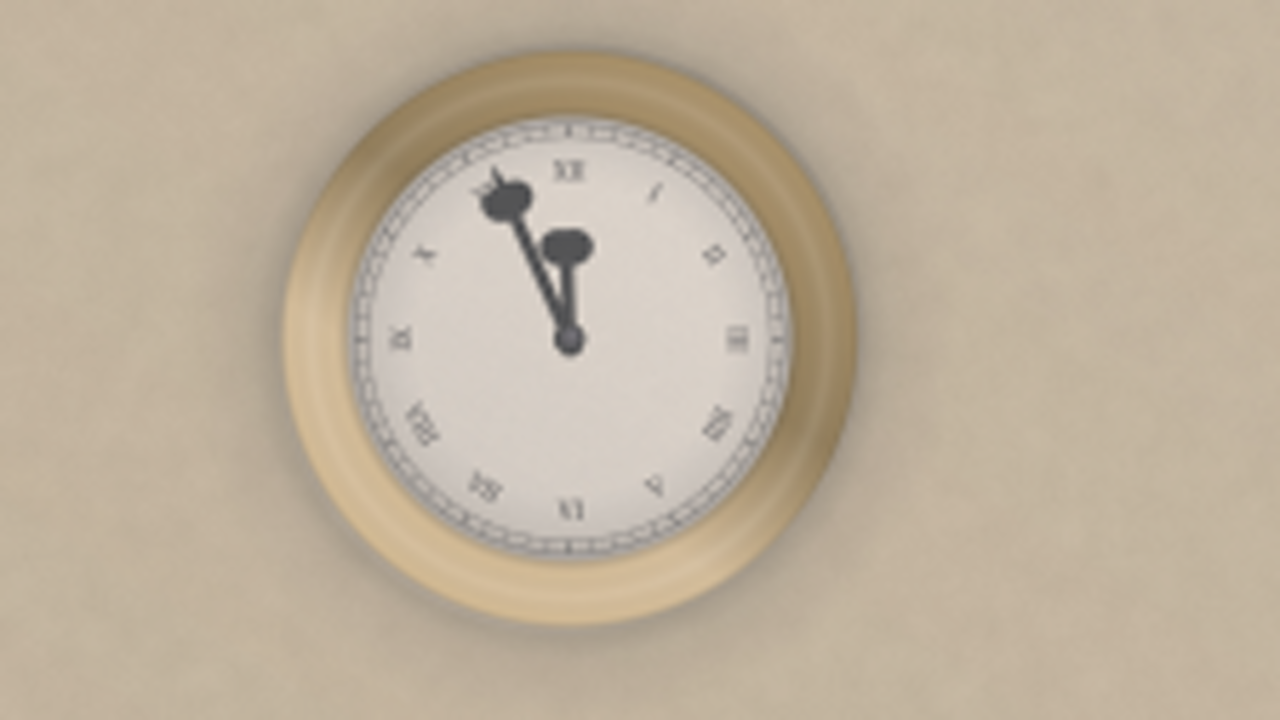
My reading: 11:56
